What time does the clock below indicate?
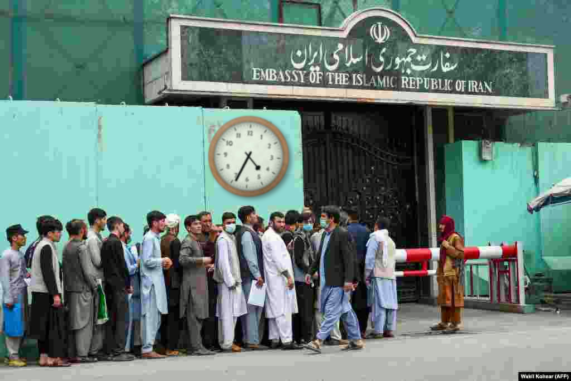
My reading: 4:34
